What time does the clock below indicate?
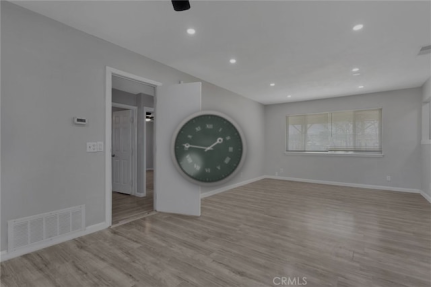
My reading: 1:46
